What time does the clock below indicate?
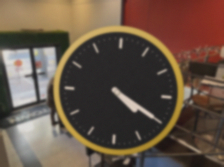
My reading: 4:20
